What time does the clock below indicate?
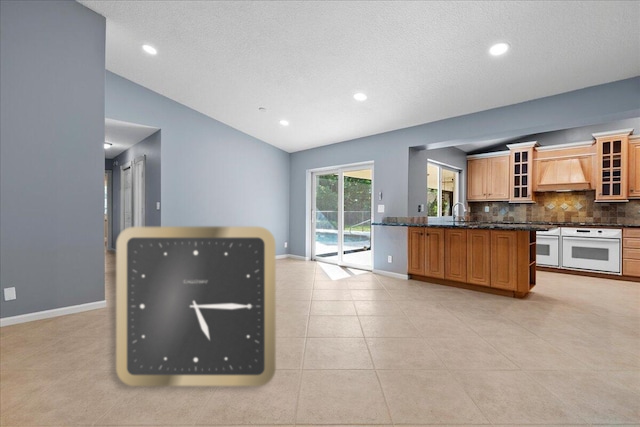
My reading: 5:15
